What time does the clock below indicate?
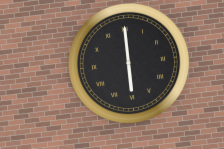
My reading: 6:00
